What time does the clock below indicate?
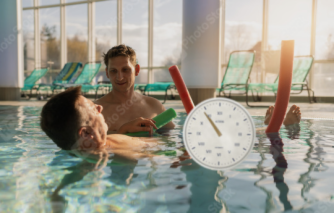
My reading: 10:54
